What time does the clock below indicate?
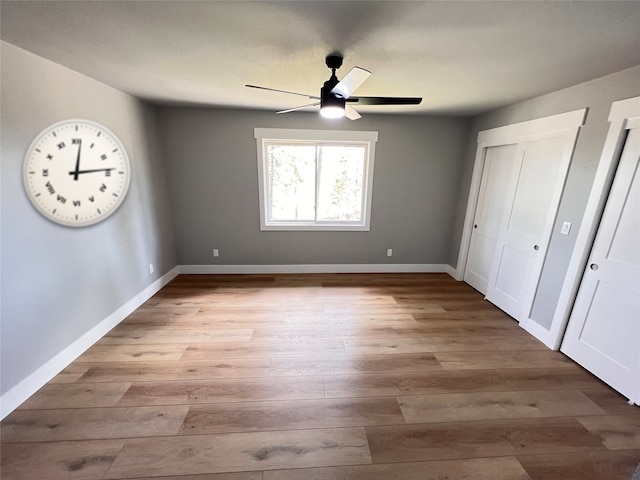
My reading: 12:14
